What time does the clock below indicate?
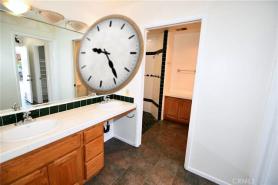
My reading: 9:24
